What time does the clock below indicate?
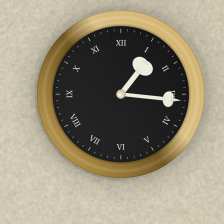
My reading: 1:16
